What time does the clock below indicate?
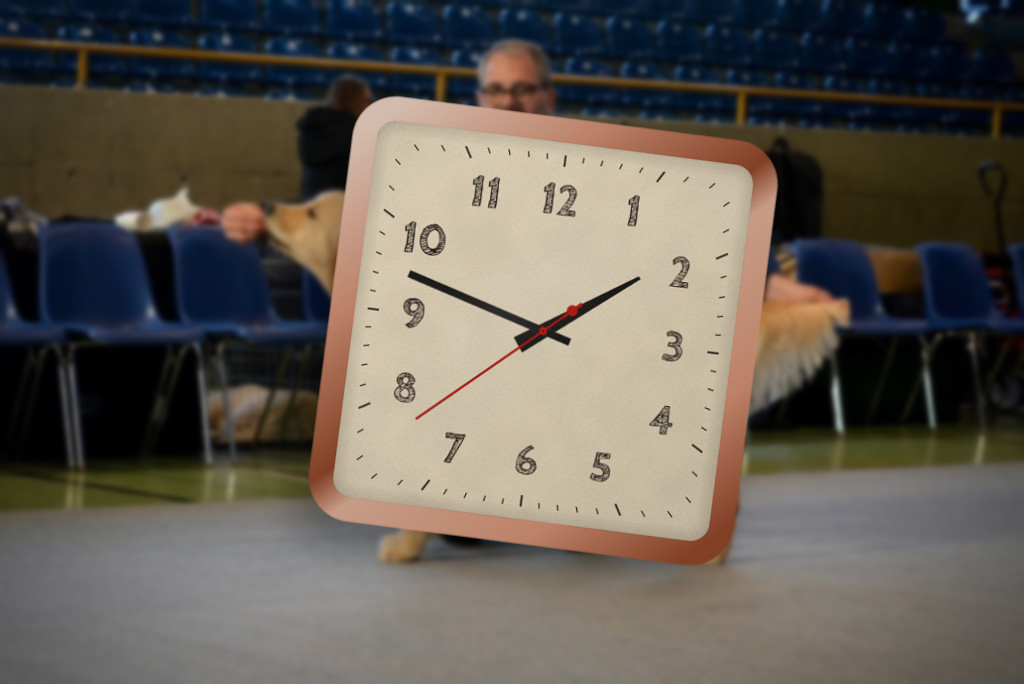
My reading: 1:47:38
